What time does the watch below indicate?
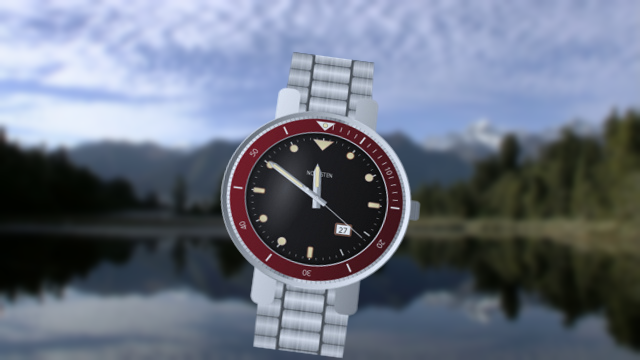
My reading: 11:50:21
